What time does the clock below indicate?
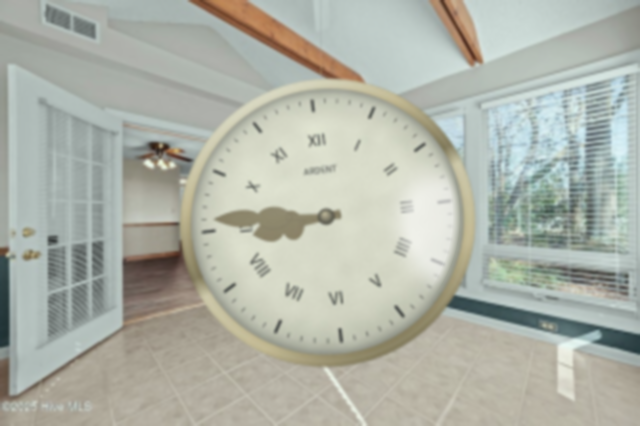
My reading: 8:46
